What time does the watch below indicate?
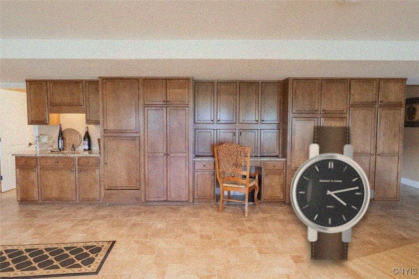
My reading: 4:13
